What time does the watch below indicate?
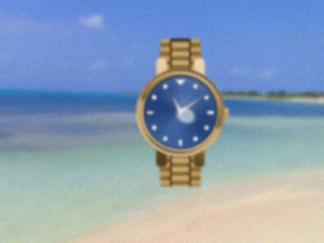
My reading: 11:09
